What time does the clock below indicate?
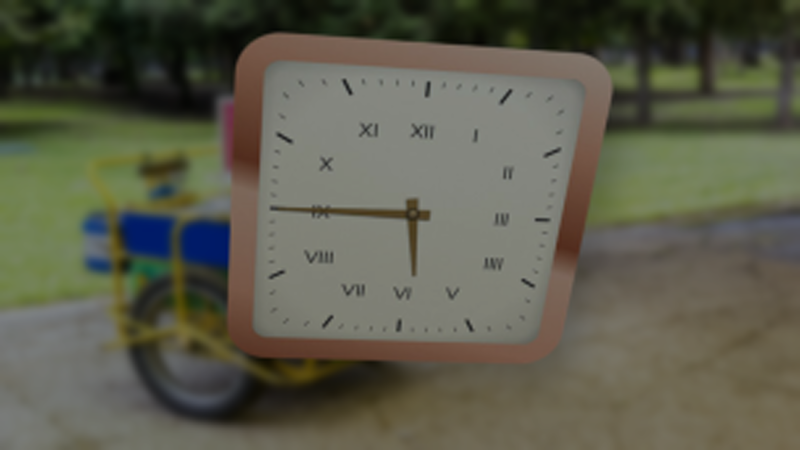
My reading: 5:45
